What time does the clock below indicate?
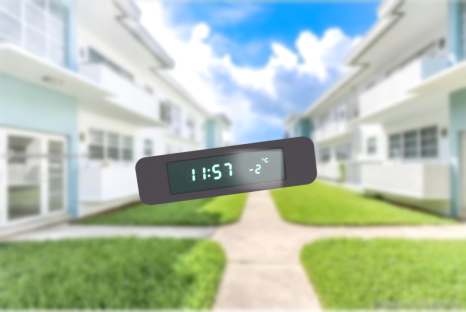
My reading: 11:57
